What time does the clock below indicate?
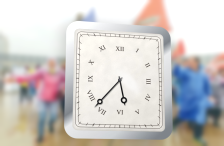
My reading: 5:37
